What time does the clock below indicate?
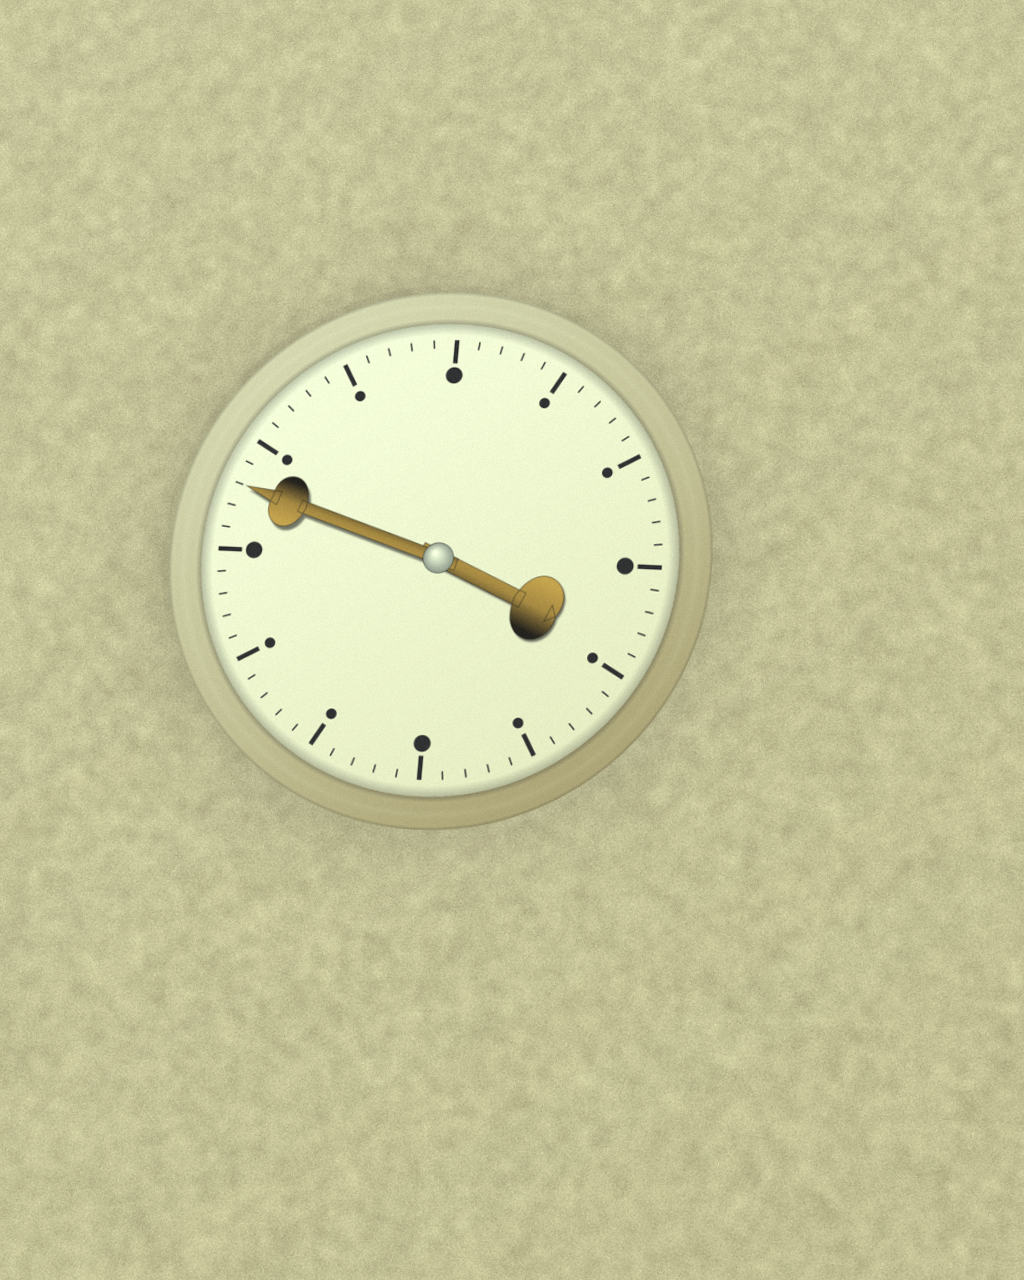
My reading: 3:48
